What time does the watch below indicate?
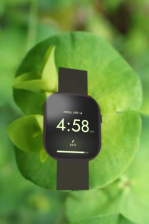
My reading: 4:58
